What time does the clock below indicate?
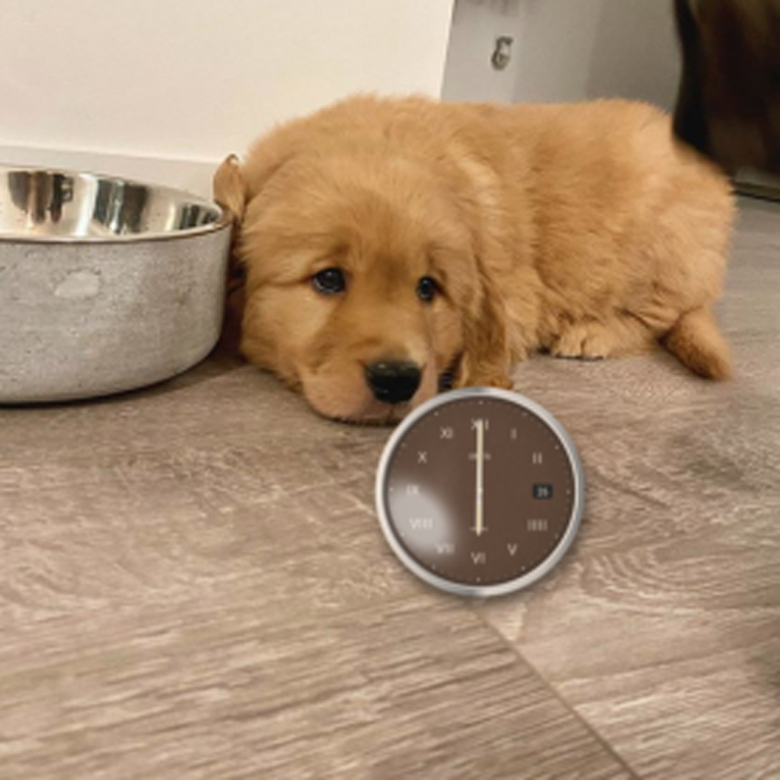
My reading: 6:00
